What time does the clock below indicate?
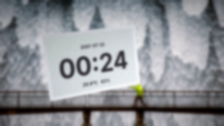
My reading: 0:24
